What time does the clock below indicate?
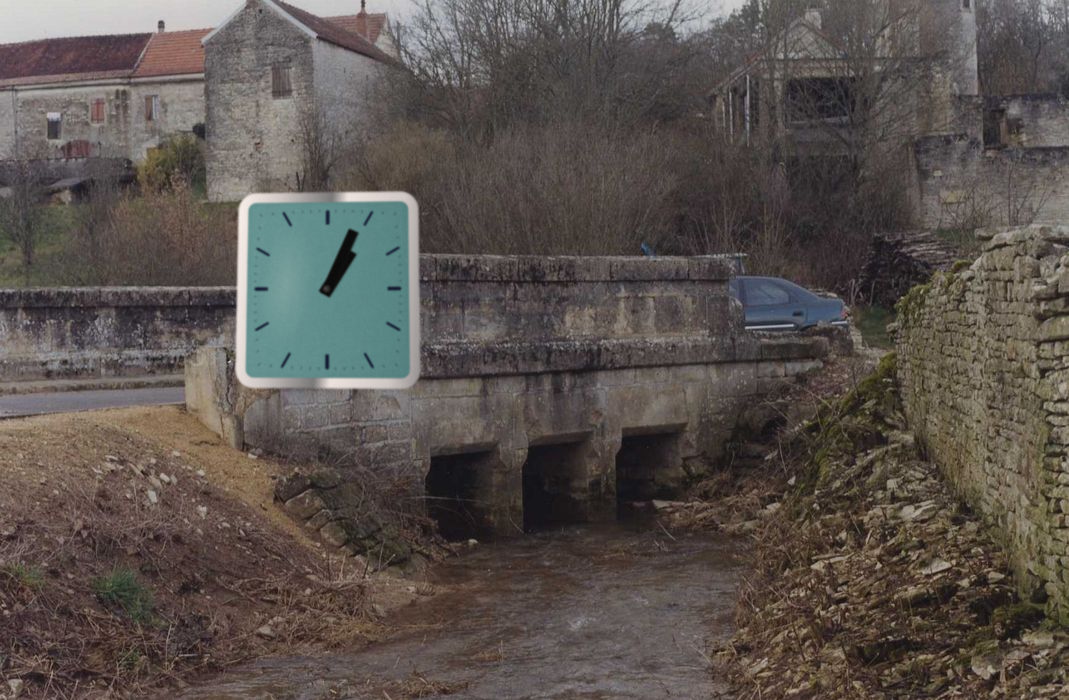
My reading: 1:04
